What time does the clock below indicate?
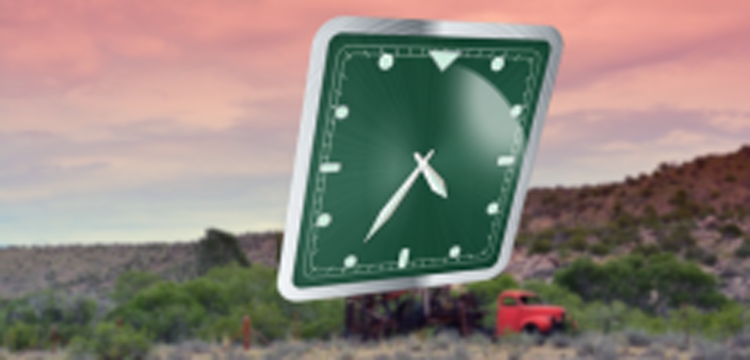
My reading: 4:35
